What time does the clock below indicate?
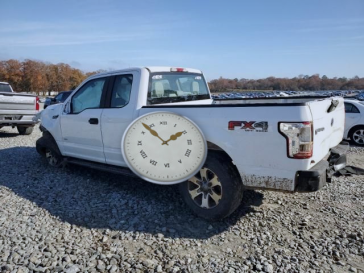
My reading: 1:53
